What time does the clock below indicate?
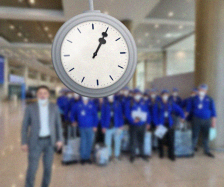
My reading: 1:05
